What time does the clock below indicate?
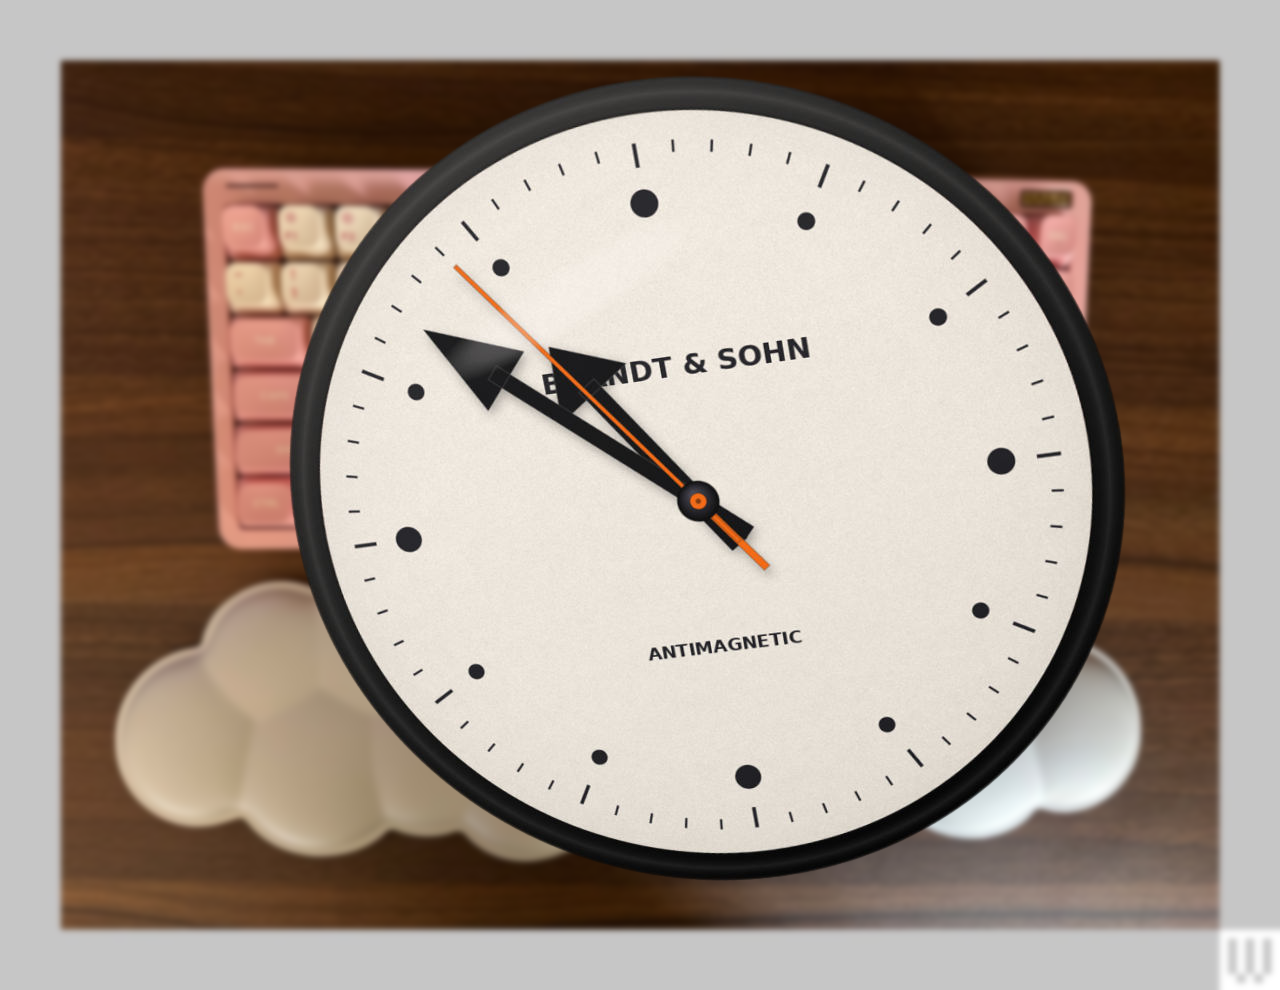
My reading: 10:51:54
